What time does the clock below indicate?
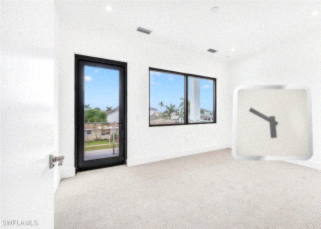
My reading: 5:50
